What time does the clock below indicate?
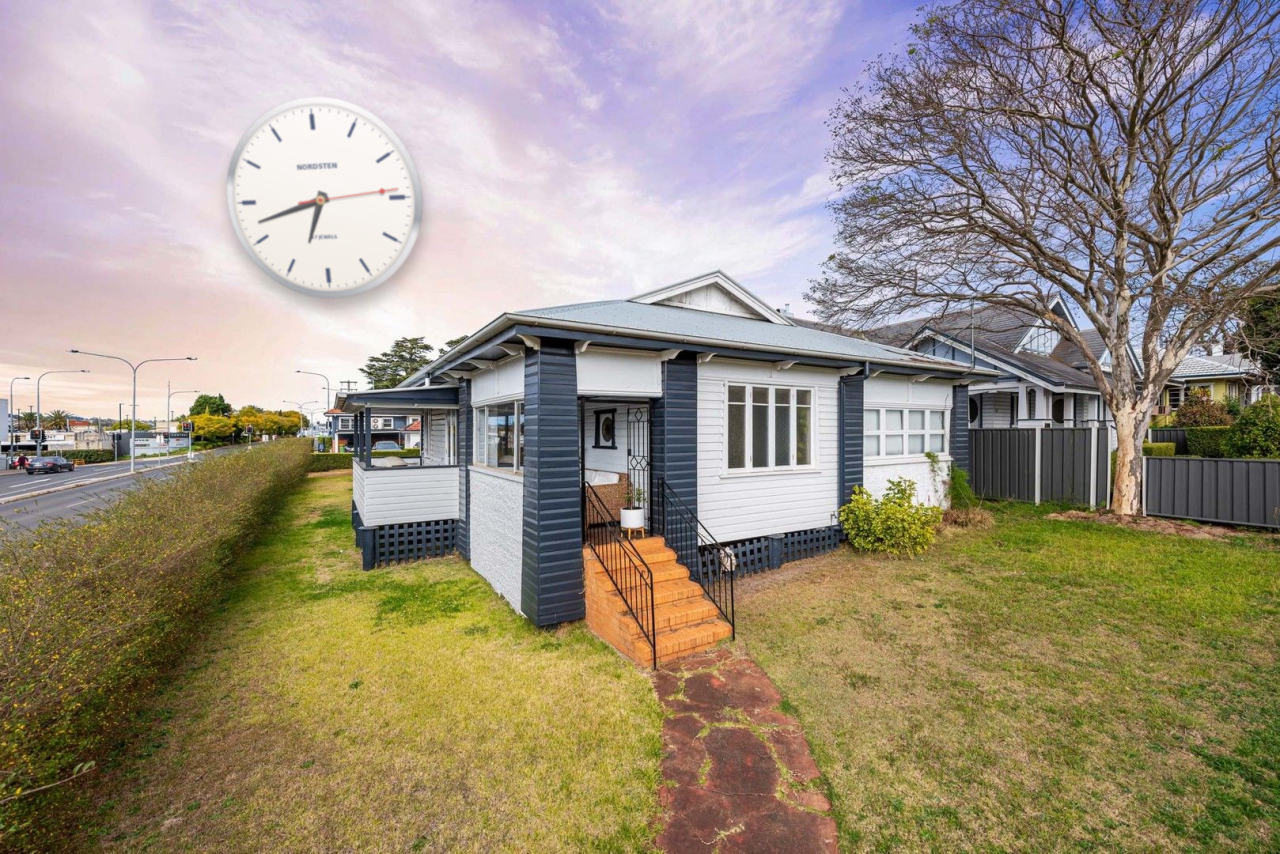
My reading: 6:42:14
